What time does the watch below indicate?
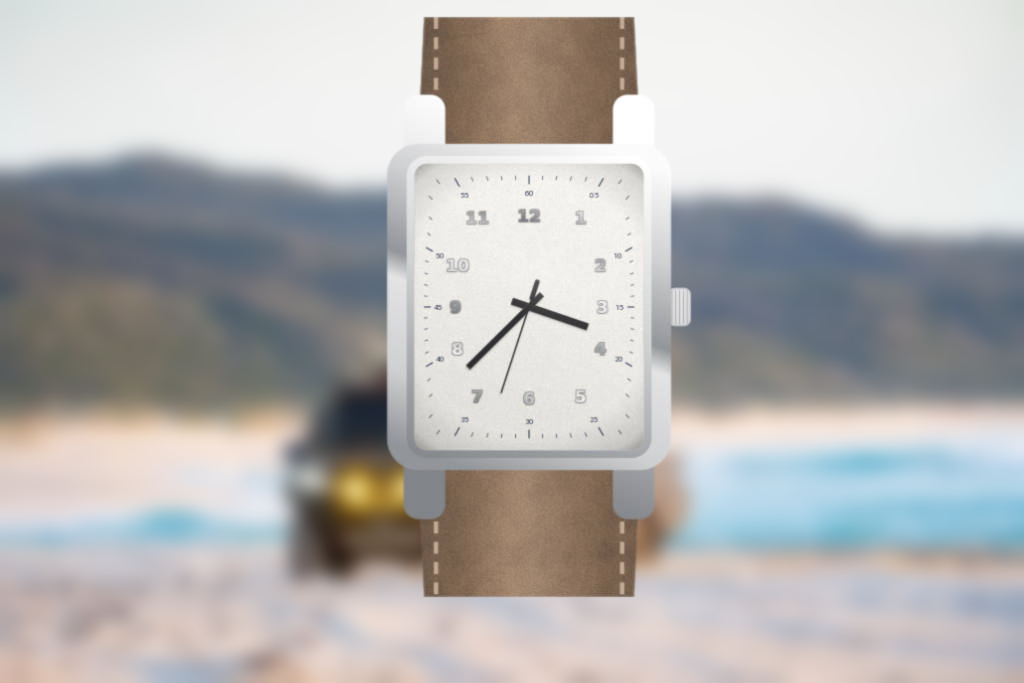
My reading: 3:37:33
